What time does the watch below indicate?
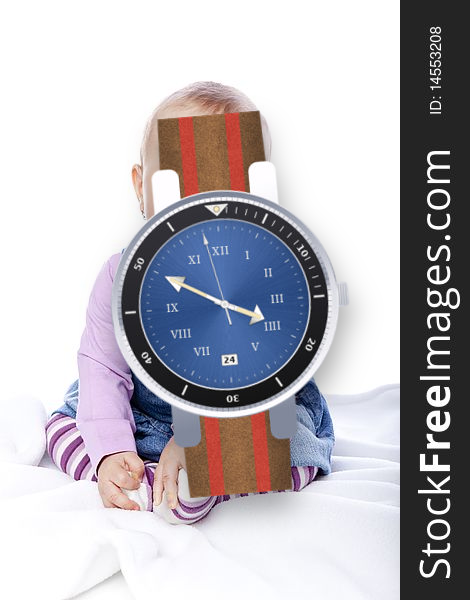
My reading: 3:49:58
